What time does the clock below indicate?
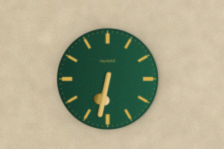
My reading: 6:32
